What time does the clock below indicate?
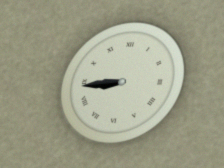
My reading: 8:44
